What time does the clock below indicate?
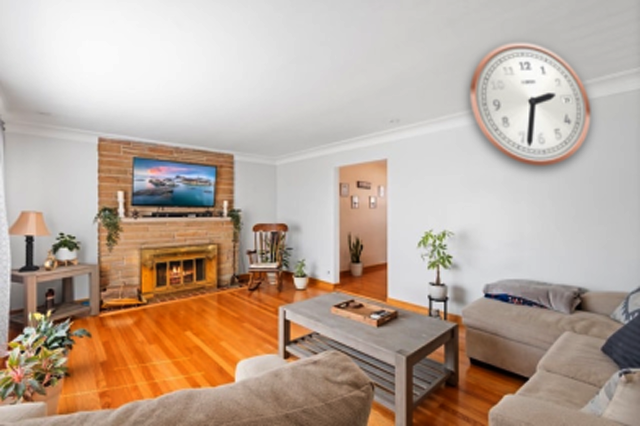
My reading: 2:33
